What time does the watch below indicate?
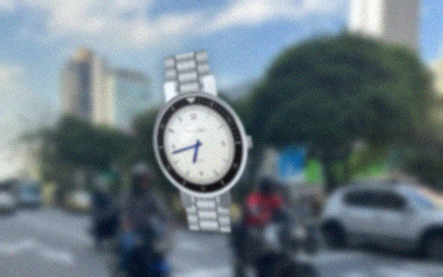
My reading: 6:43
